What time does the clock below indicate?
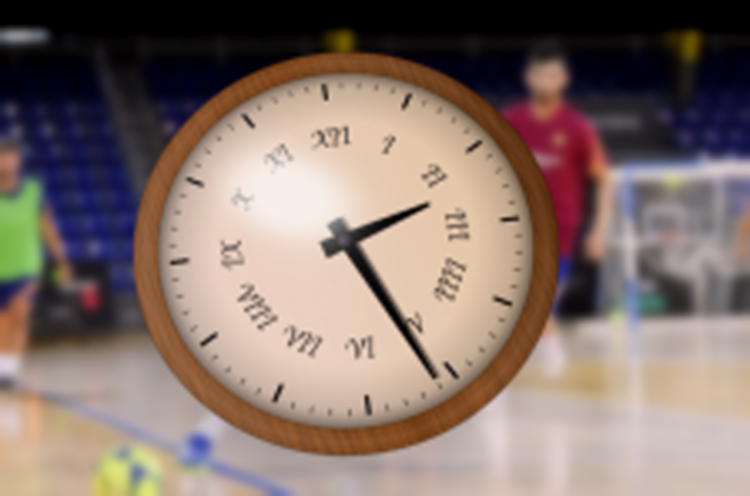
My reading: 2:26
